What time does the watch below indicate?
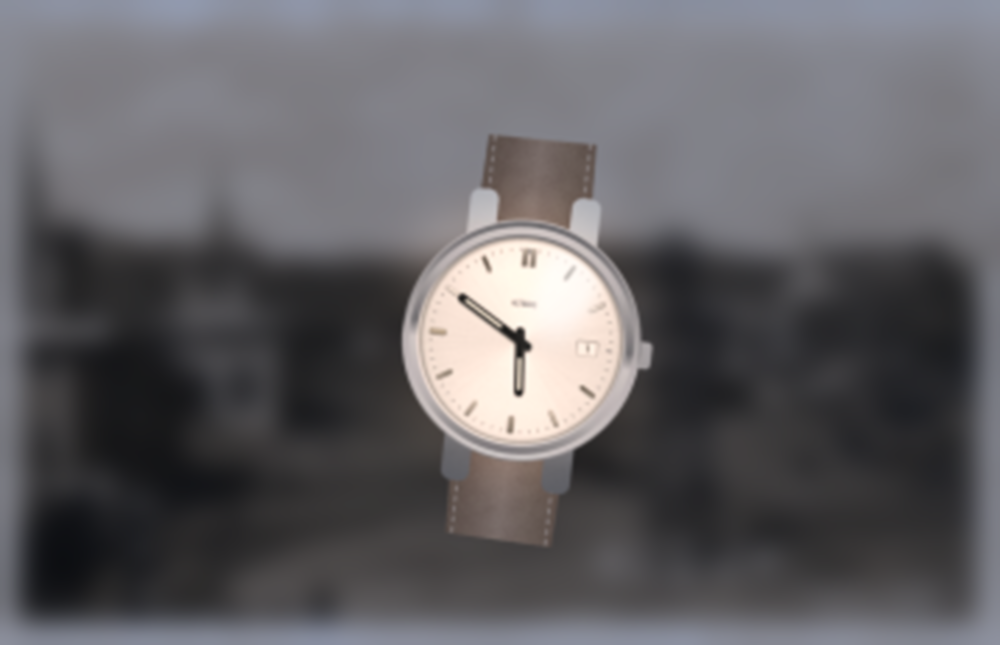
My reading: 5:50
